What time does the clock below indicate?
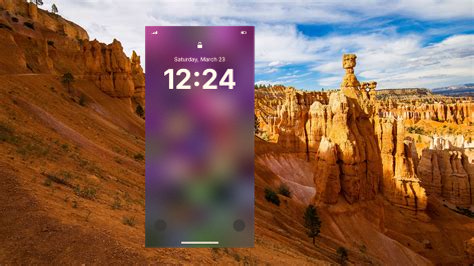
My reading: 12:24
